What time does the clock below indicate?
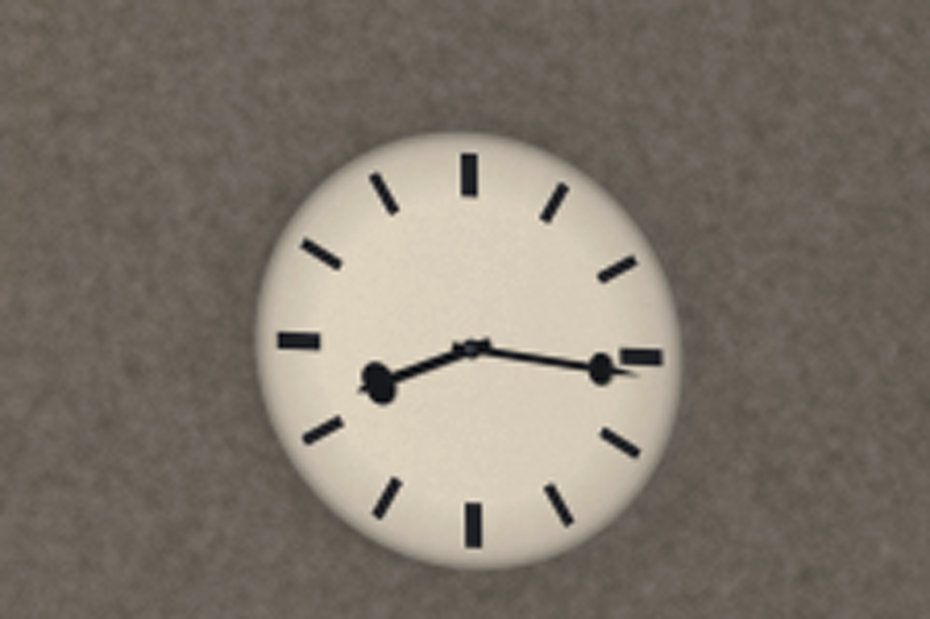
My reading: 8:16
